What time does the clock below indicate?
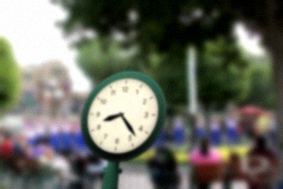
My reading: 8:23
